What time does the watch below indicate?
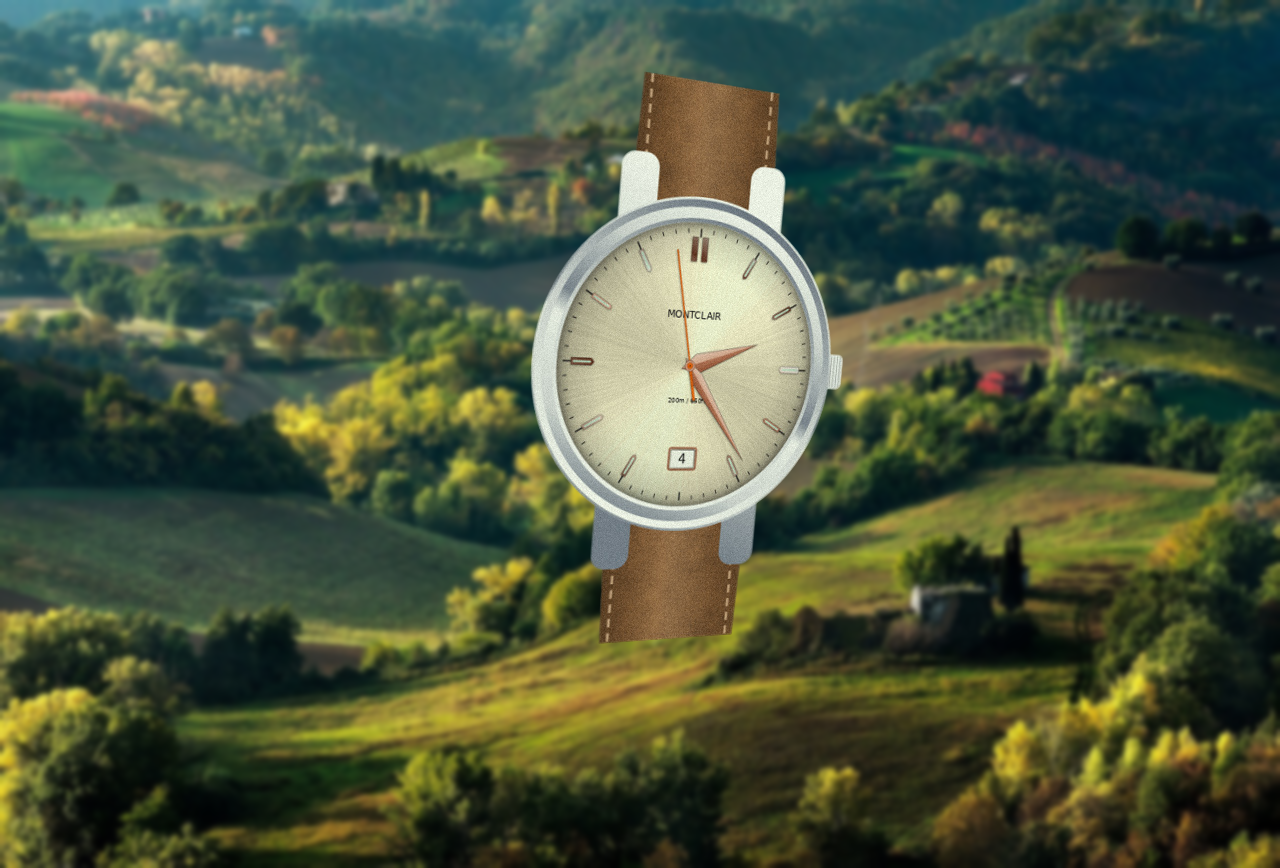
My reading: 2:23:58
